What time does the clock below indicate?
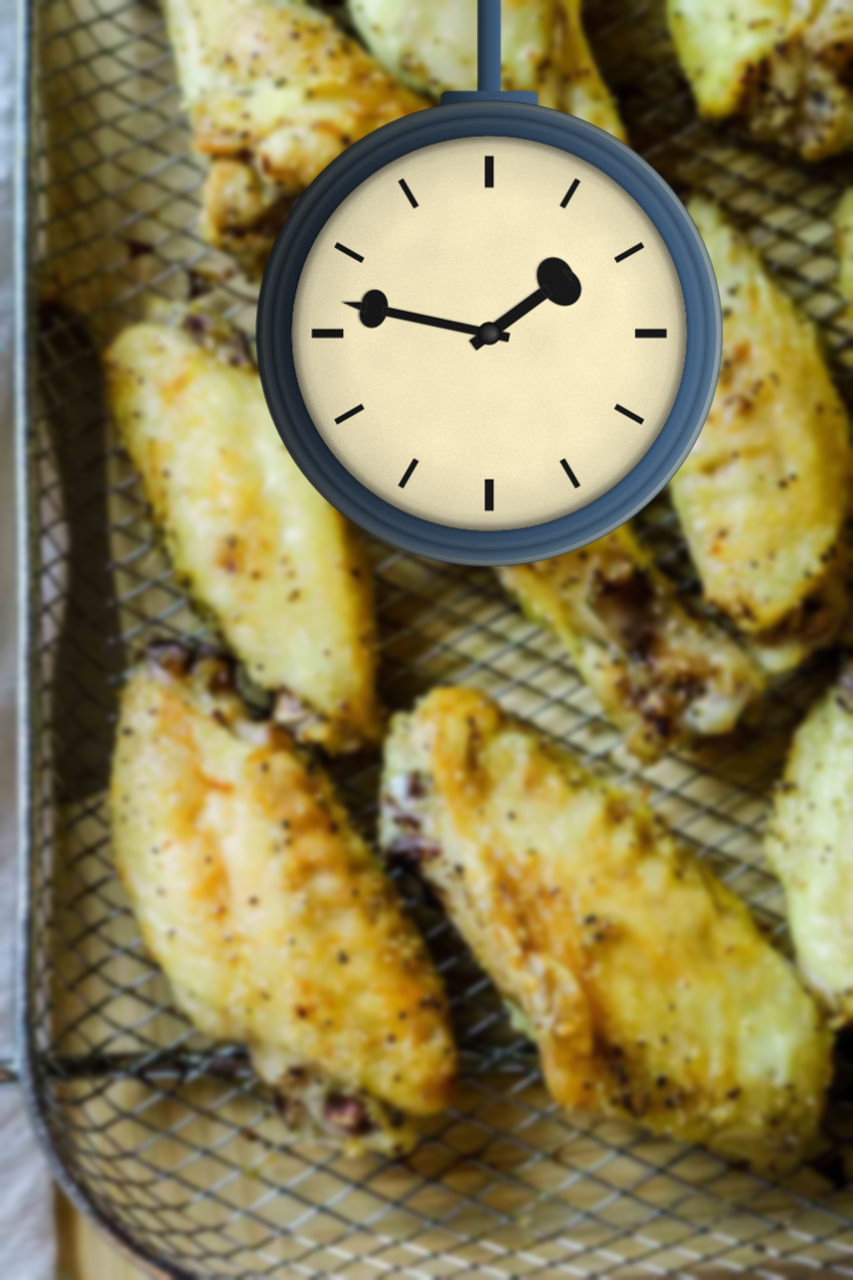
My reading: 1:47
